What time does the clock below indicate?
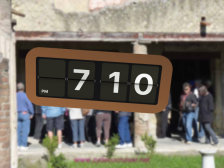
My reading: 7:10
